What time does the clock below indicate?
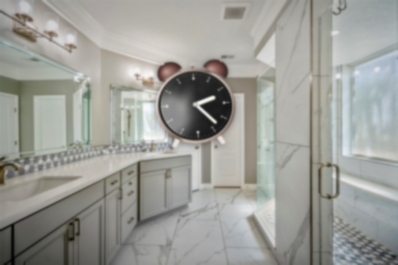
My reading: 2:23
